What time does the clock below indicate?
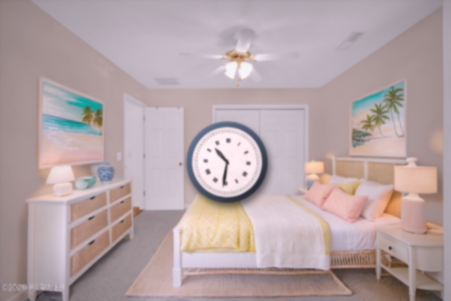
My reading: 10:31
